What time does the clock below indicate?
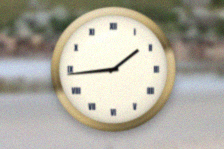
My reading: 1:44
